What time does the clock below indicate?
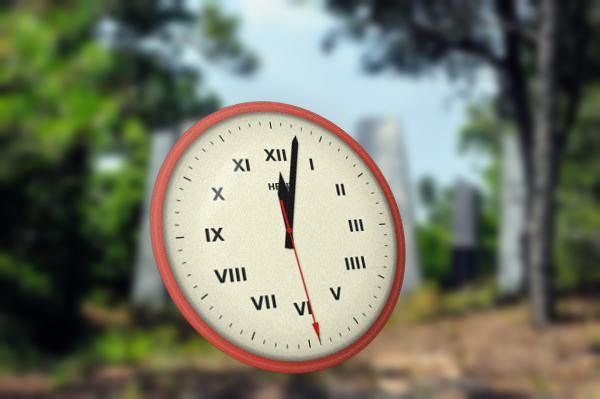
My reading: 12:02:29
